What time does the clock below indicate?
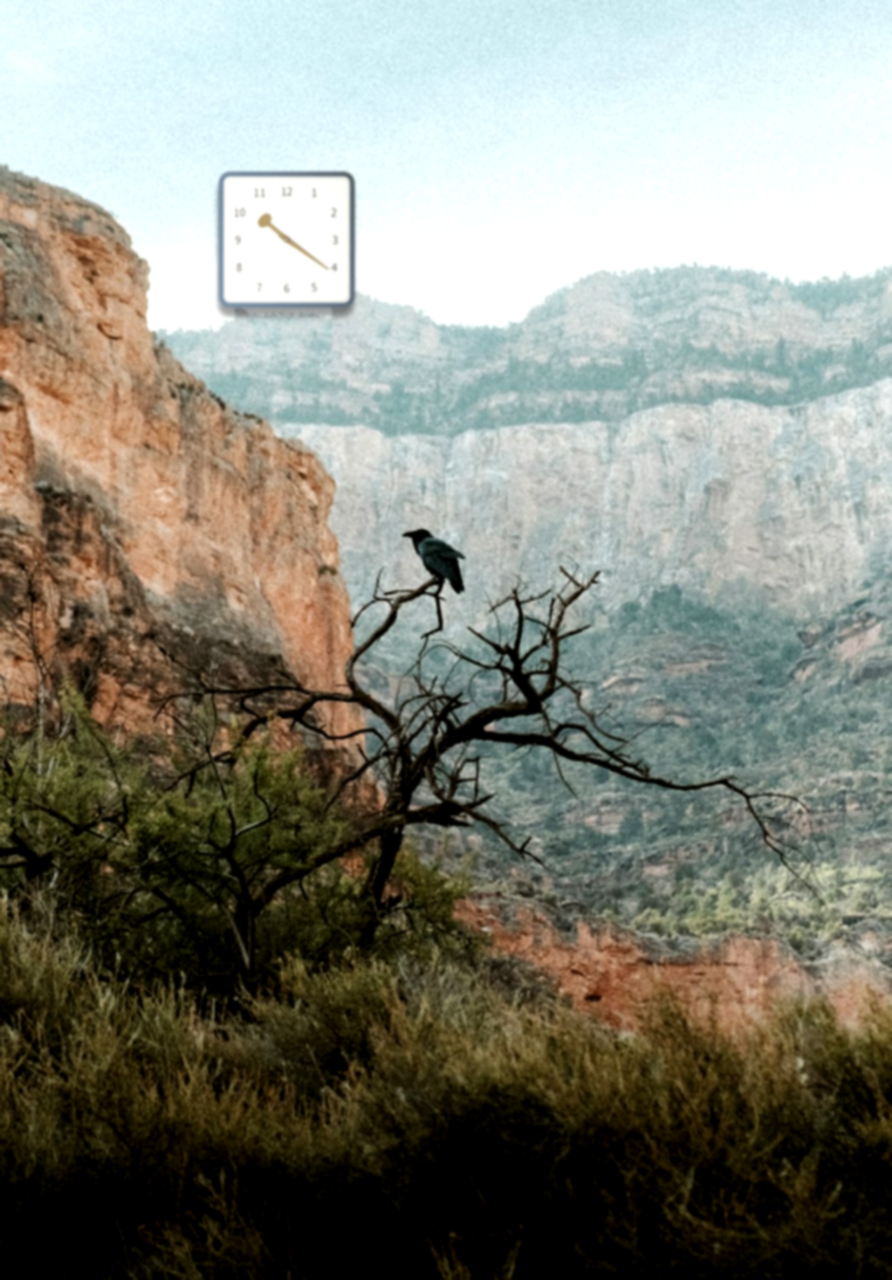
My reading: 10:21
